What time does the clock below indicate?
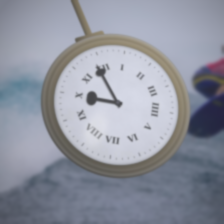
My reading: 9:59
